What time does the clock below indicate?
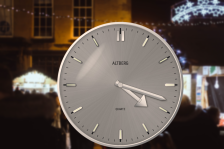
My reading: 4:18
